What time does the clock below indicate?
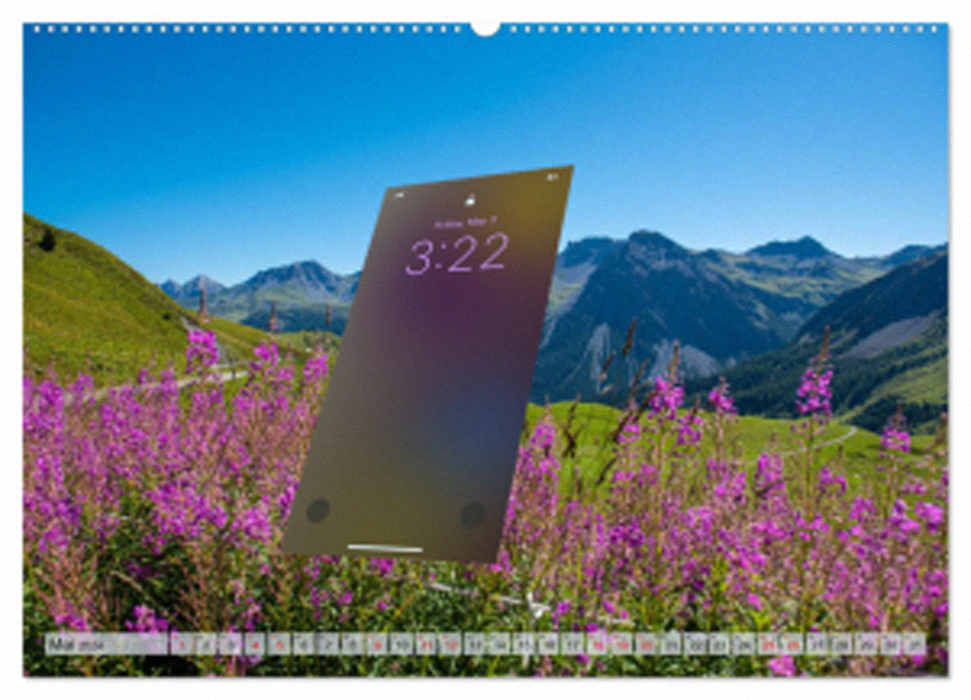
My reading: 3:22
